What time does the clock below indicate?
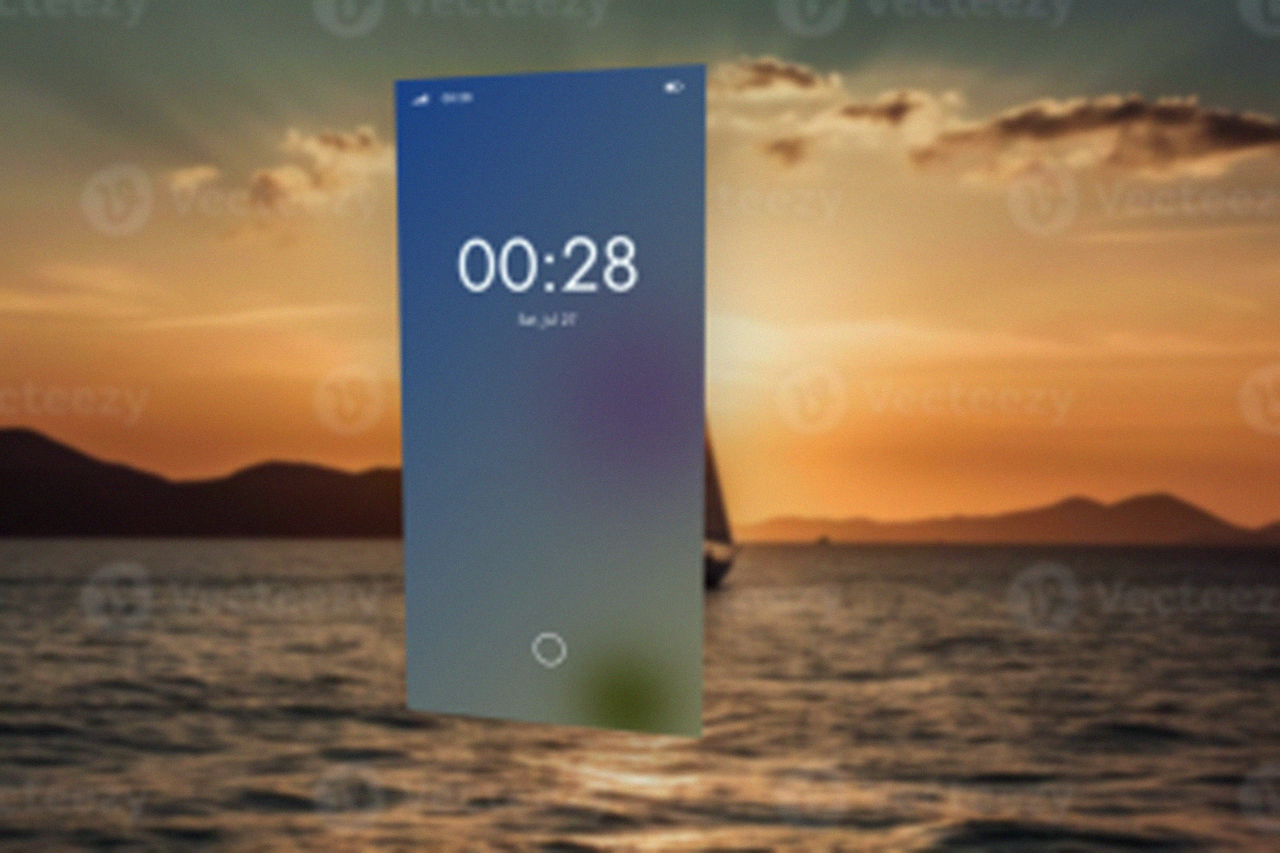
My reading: 0:28
